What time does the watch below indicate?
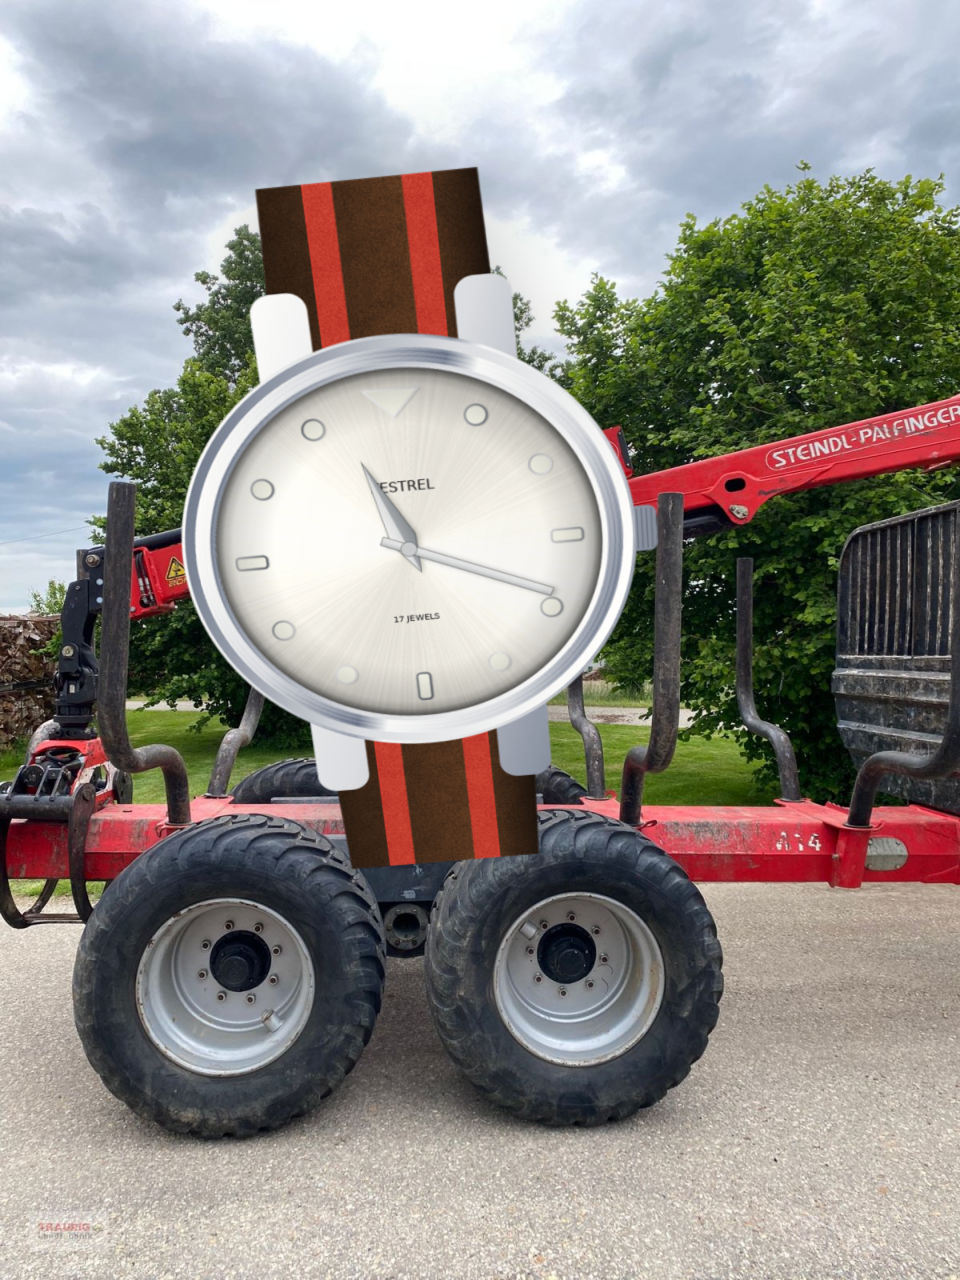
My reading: 11:19
